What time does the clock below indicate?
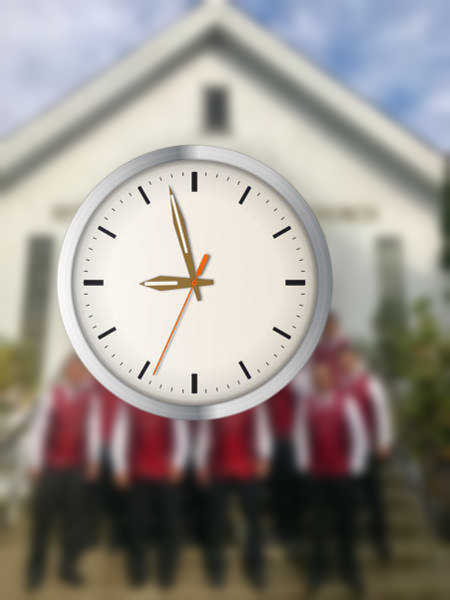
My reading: 8:57:34
